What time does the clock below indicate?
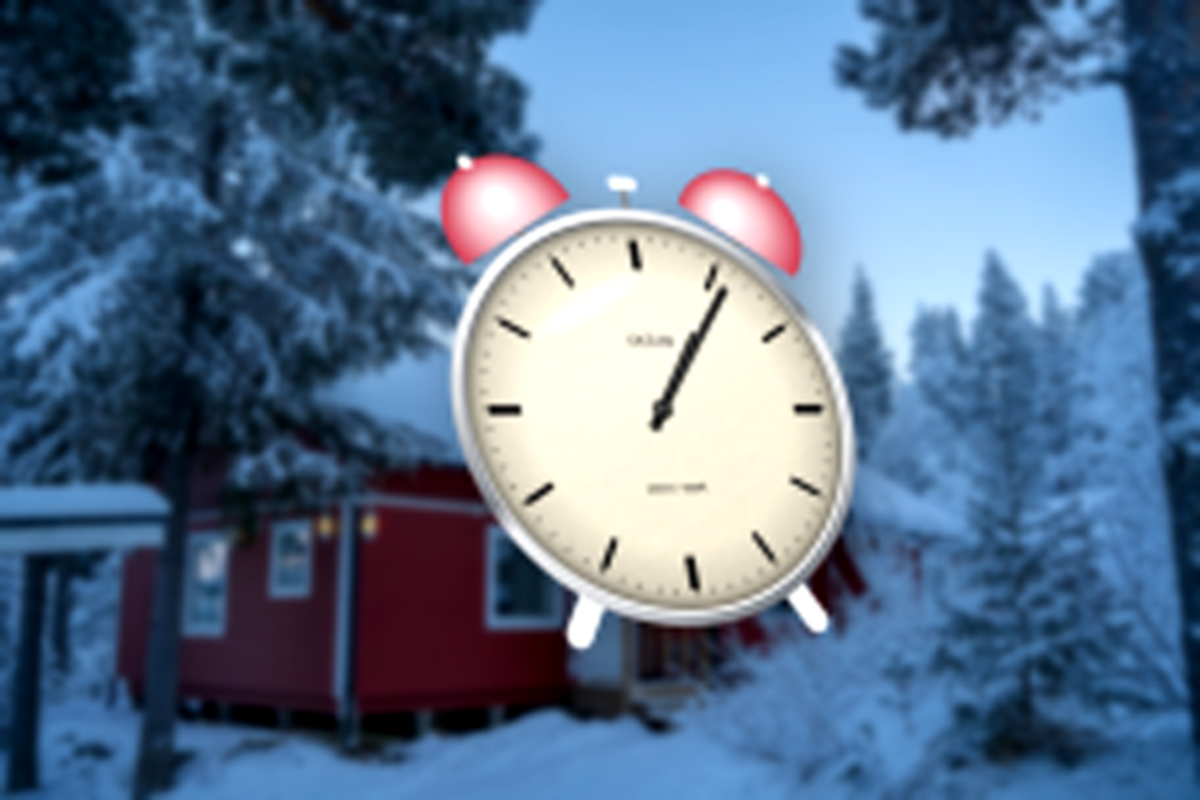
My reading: 1:06
